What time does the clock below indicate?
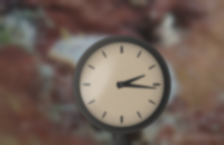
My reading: 2:16
